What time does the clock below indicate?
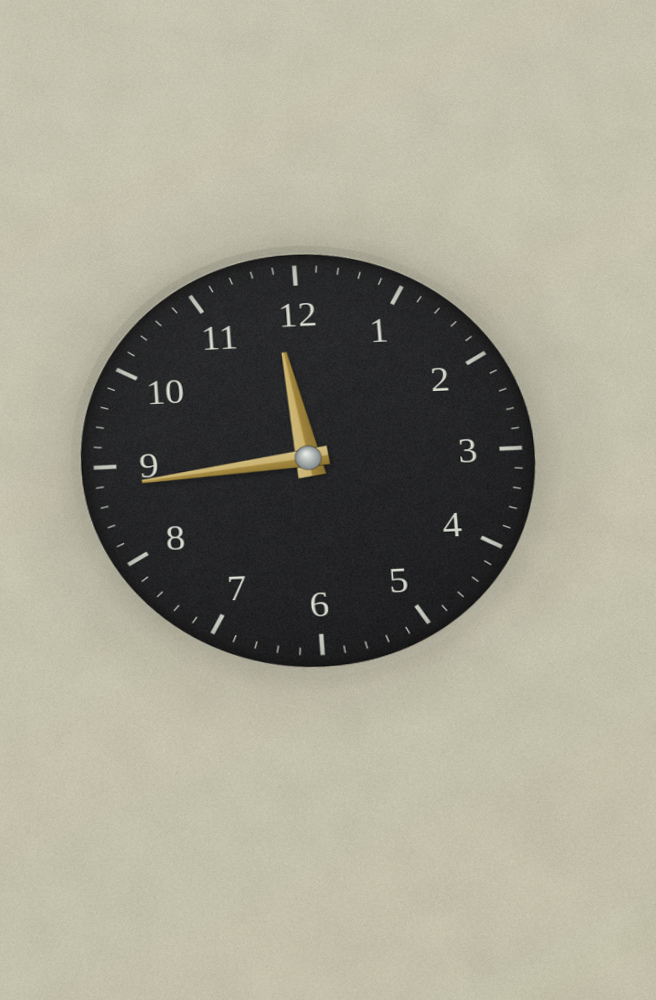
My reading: 11:44
